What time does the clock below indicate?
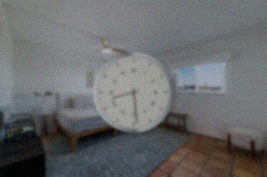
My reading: 8:29
